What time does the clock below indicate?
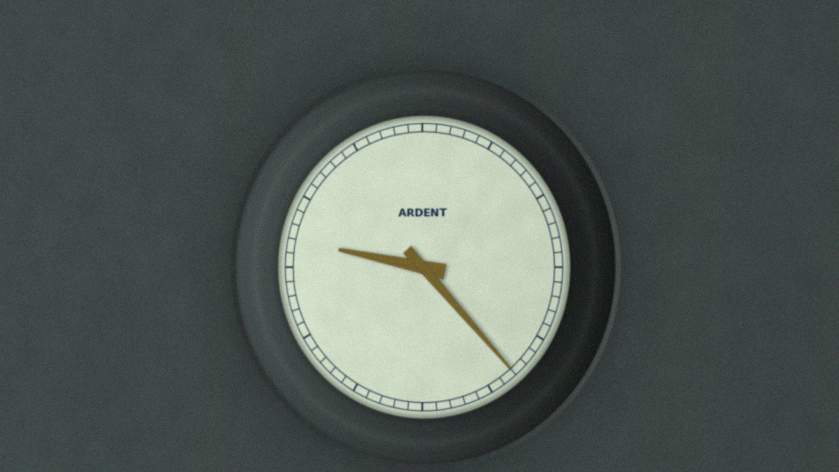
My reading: 9:23
